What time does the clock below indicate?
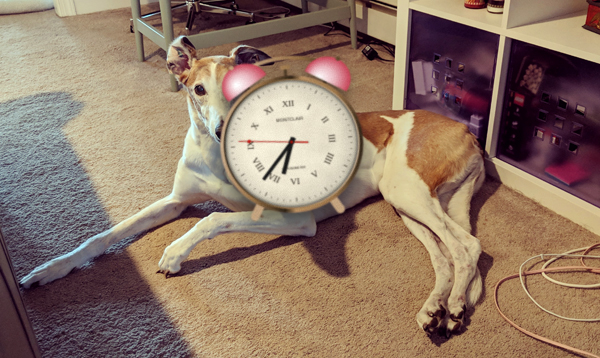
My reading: 6:36:46
